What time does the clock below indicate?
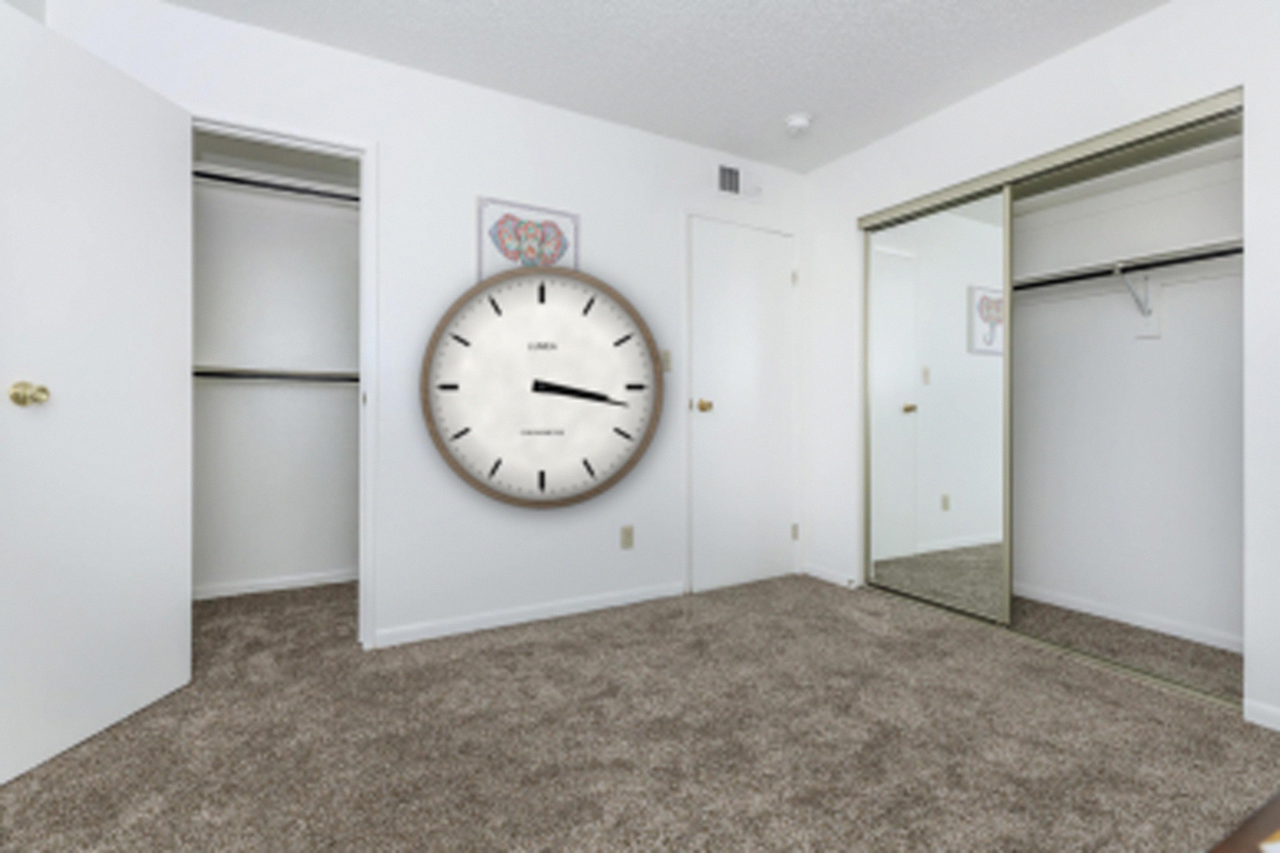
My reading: 3:17
